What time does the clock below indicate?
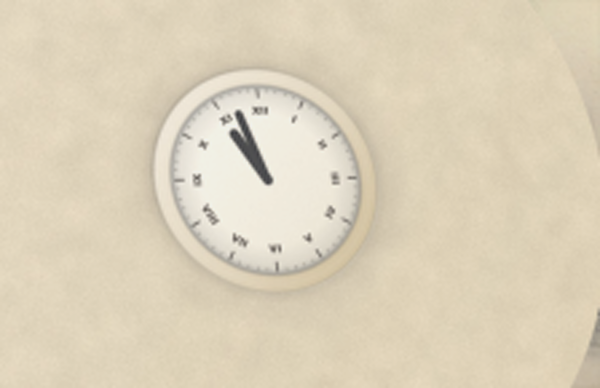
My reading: 10:57
